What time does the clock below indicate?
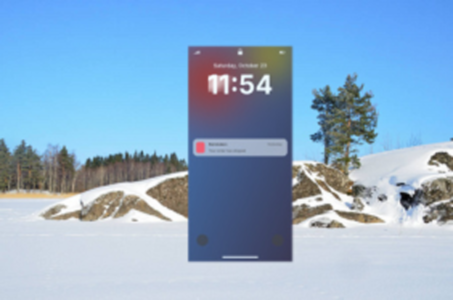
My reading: 11:54
